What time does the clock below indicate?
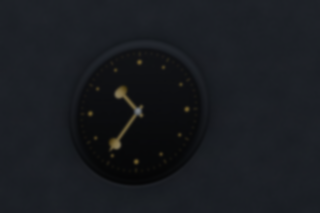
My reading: 10:36
